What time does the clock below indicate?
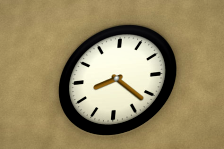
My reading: 8:22
